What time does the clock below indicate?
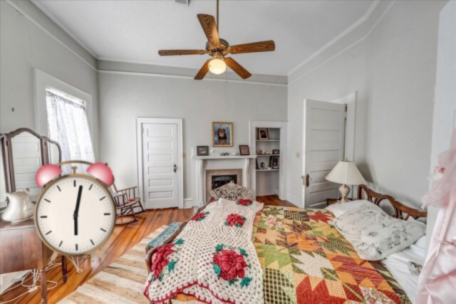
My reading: 6:02
